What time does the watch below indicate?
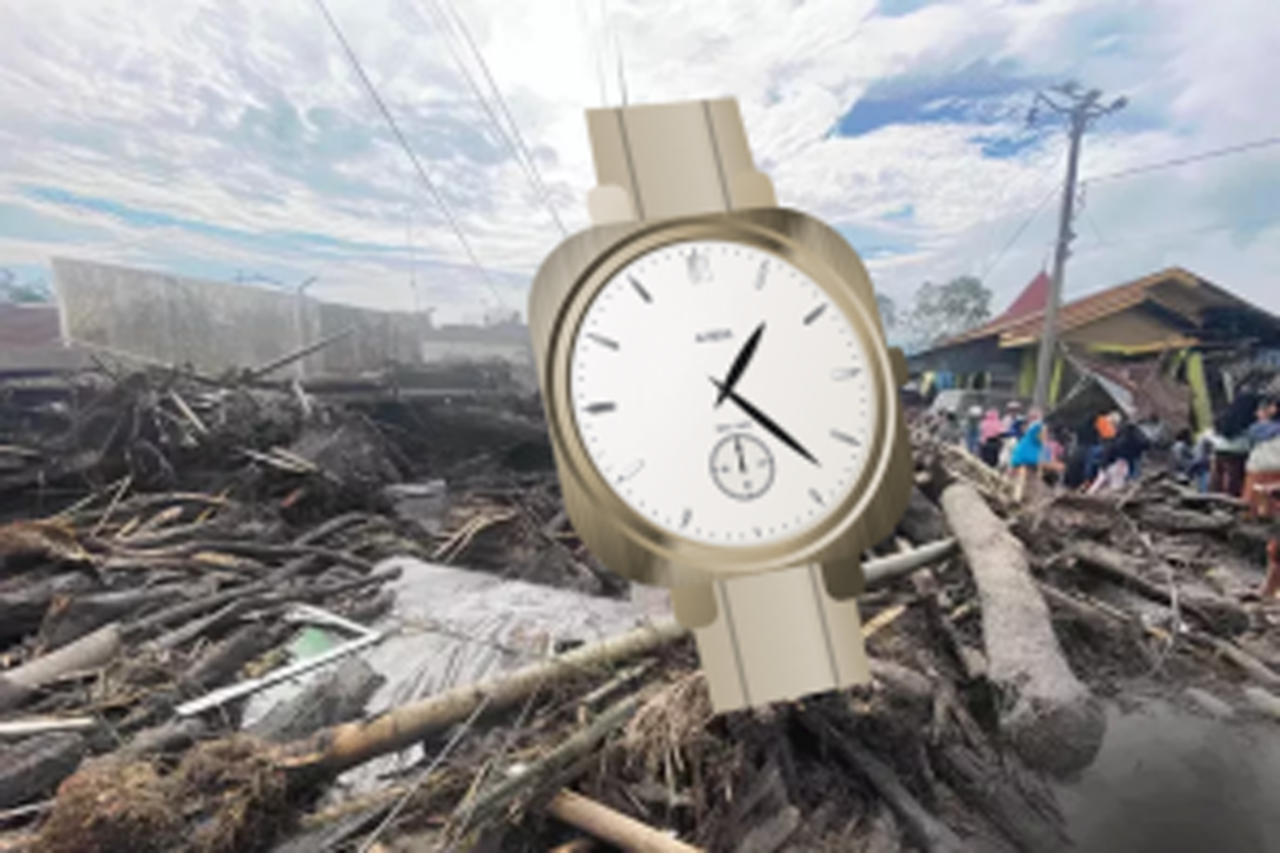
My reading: 1:23
